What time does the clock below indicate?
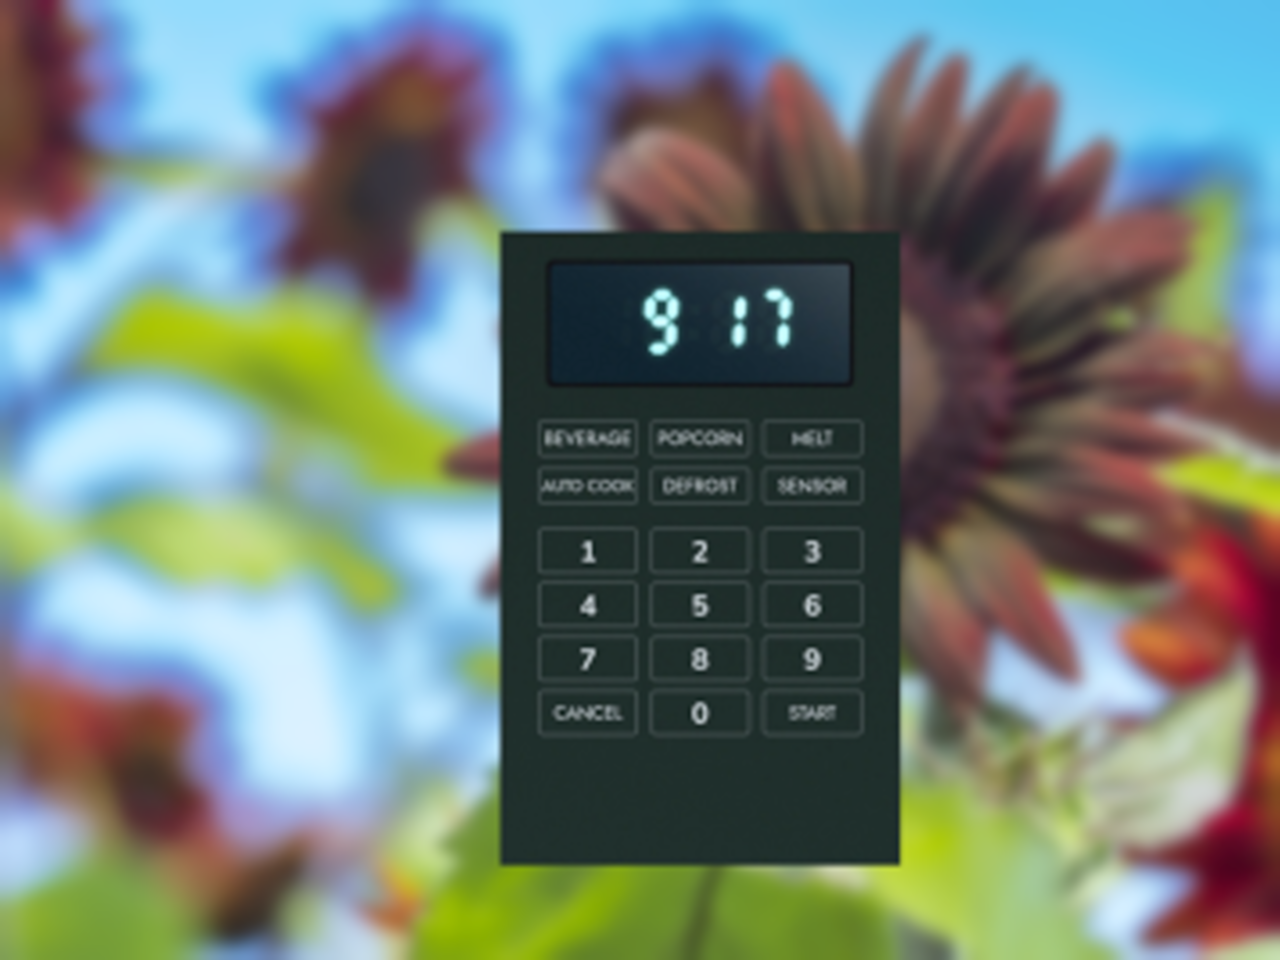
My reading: 9:17
